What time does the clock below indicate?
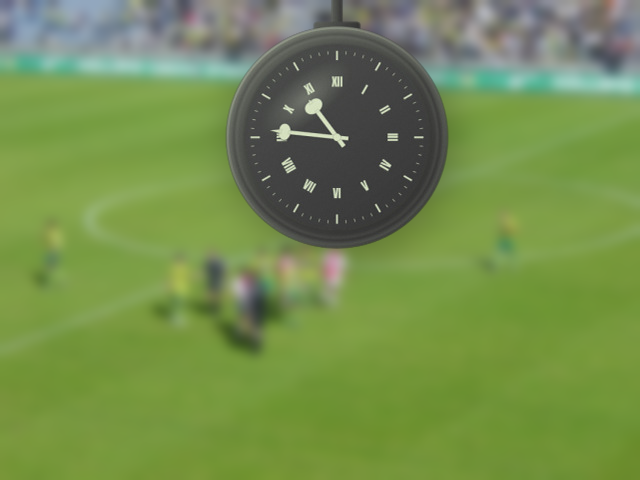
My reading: 10:46
